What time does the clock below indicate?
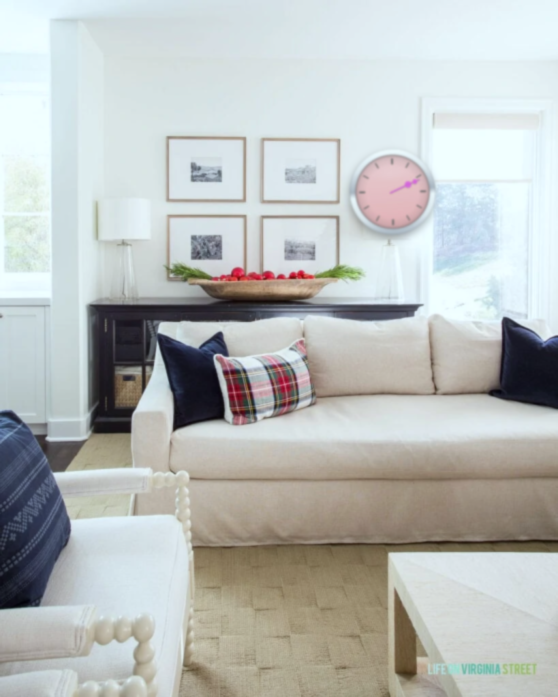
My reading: 2:11
